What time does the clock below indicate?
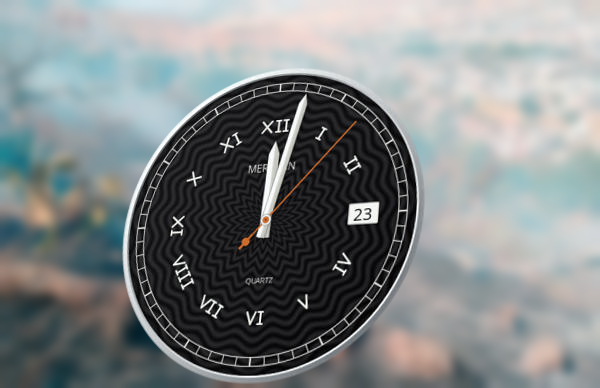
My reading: 12:02:07
